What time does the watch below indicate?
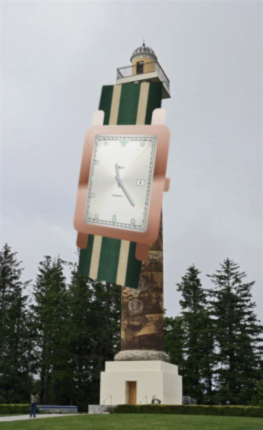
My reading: 11:23
